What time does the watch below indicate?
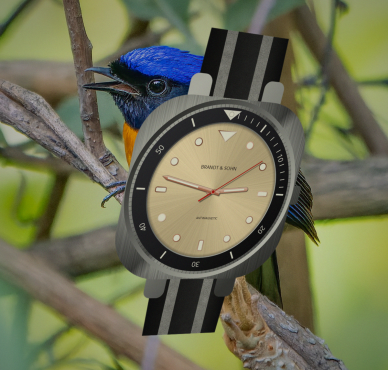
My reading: 2:47:09
